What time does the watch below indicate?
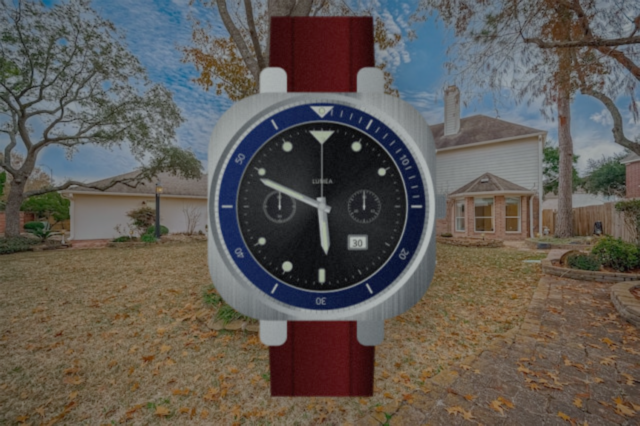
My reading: 5:49
